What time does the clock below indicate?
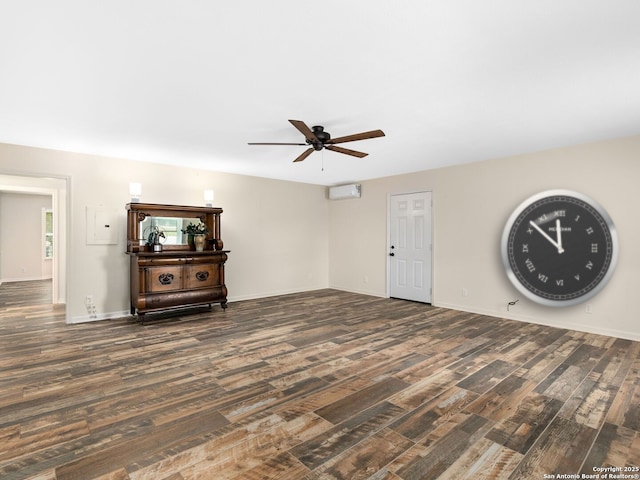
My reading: 11:52
